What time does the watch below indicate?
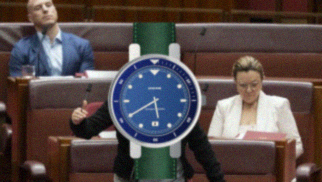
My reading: 5:40
